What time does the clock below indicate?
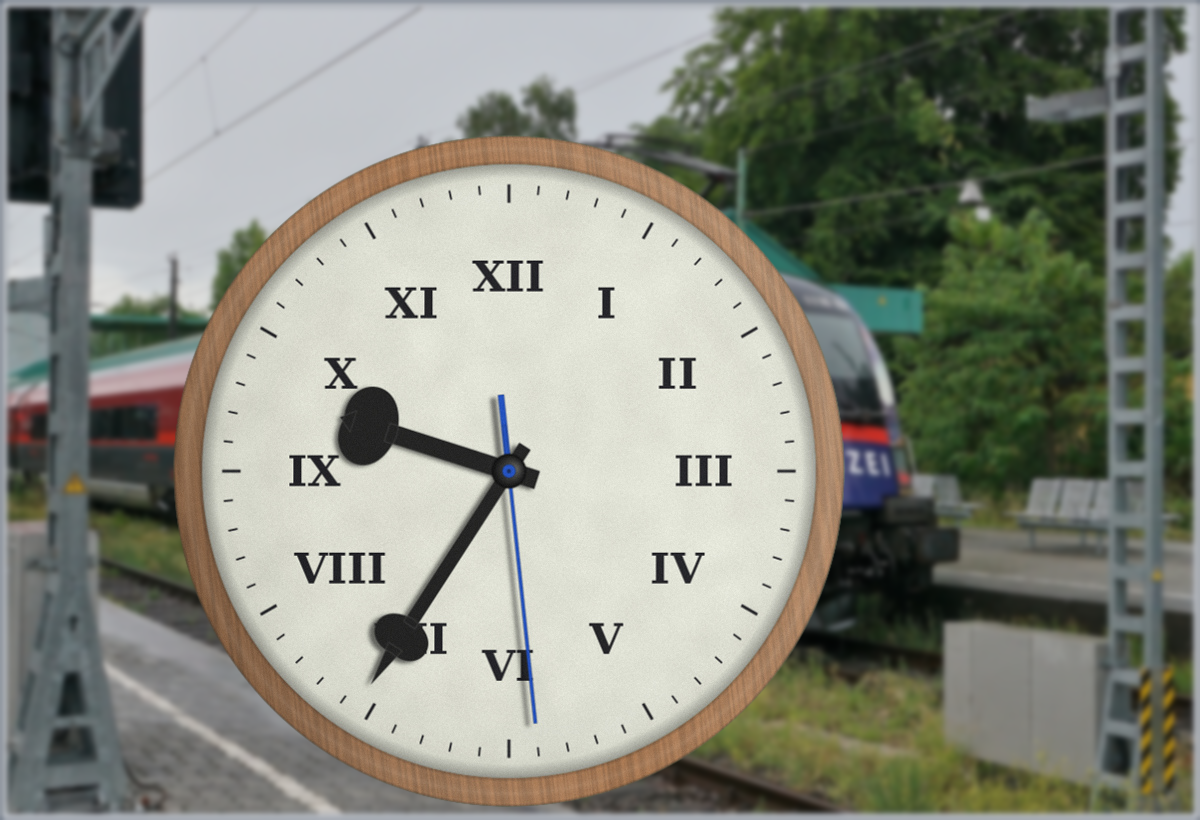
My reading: 9:35:29
